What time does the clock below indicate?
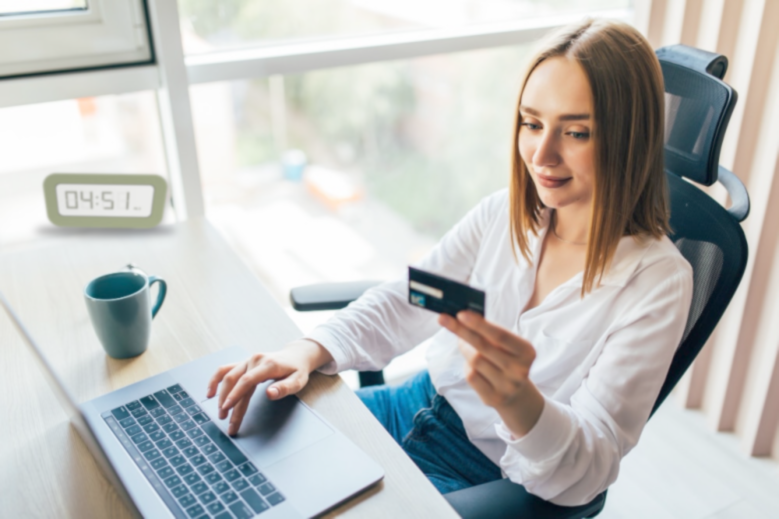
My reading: 4:51
